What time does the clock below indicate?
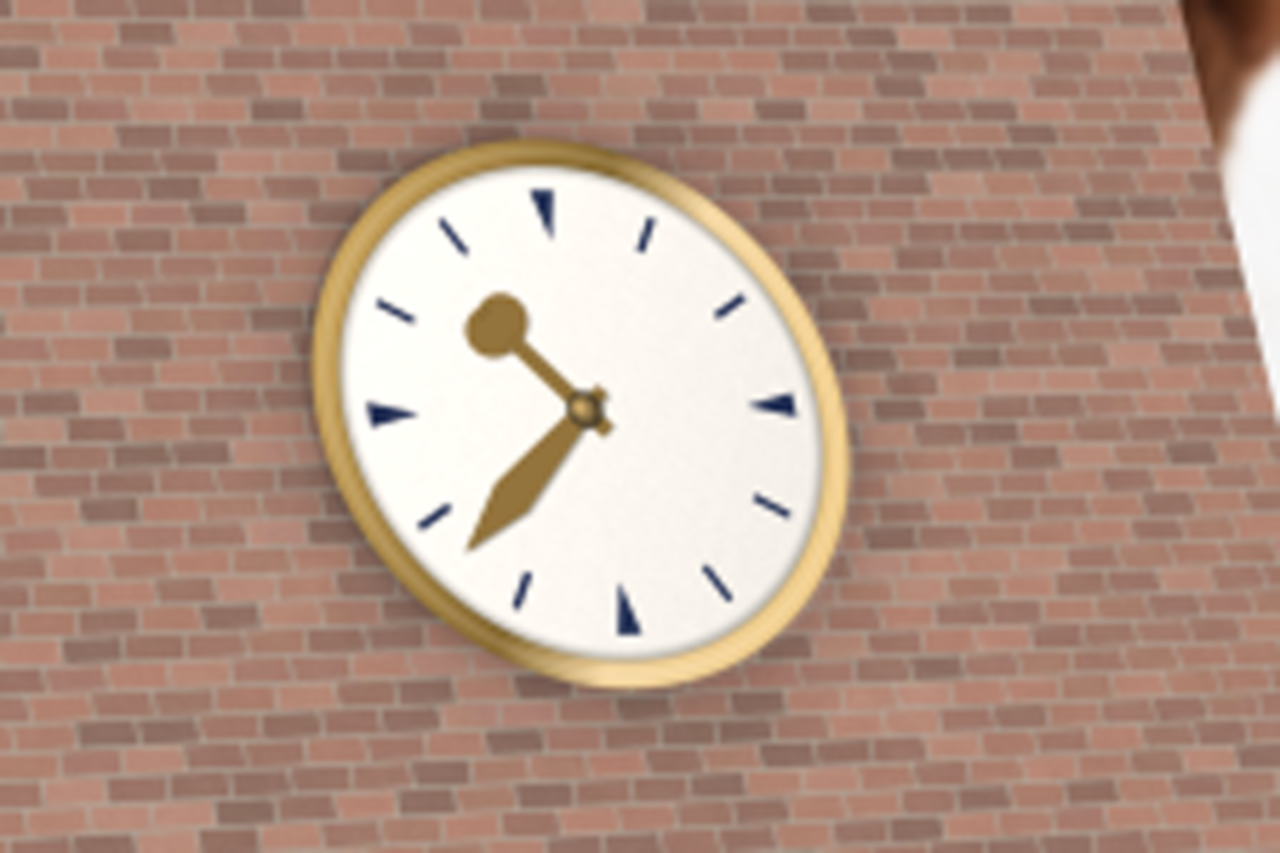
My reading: 10:38
